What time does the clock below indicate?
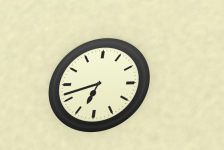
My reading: 6:42
